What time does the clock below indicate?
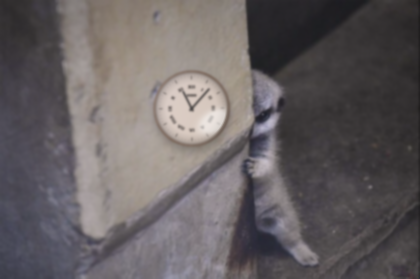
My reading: 11:07
